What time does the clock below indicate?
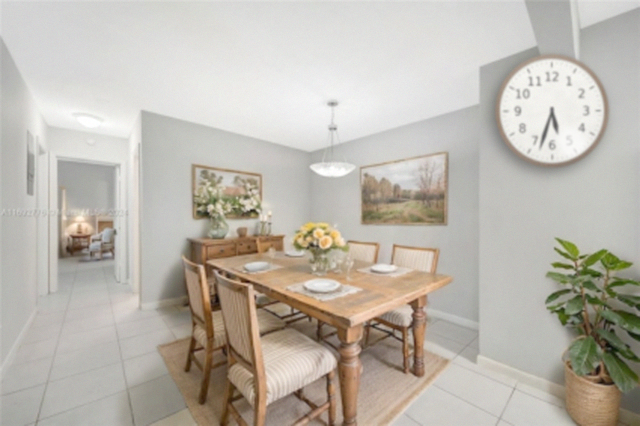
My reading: 5:33
